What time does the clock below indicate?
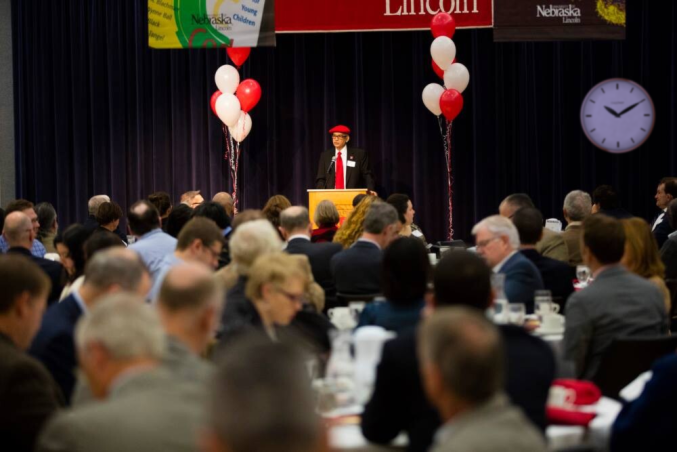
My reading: 10:10
